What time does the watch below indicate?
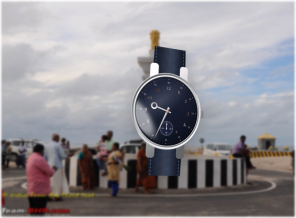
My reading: 9:34
